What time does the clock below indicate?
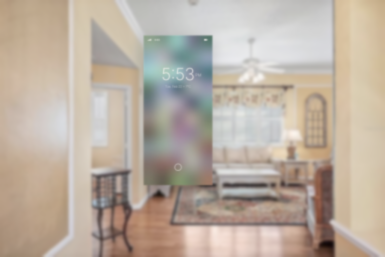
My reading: 5:53
